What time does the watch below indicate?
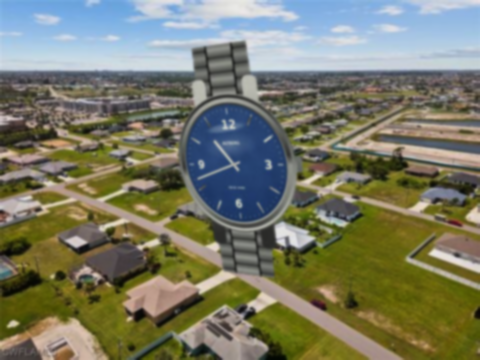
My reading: 10:42
